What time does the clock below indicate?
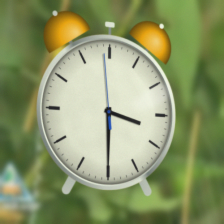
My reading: 3:29:59
